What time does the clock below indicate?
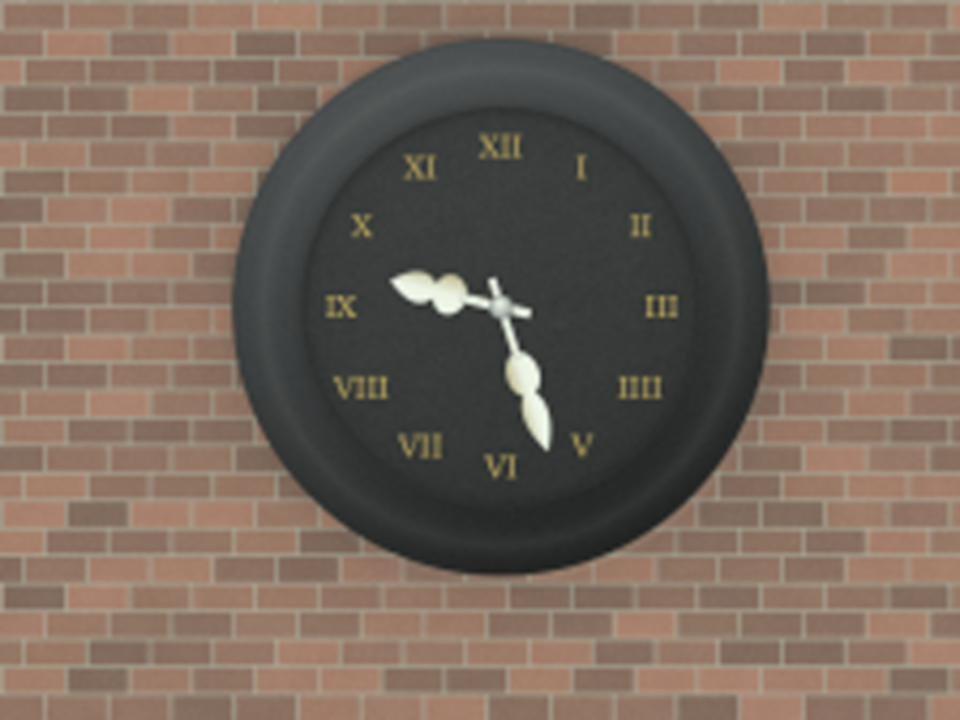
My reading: 9:27
